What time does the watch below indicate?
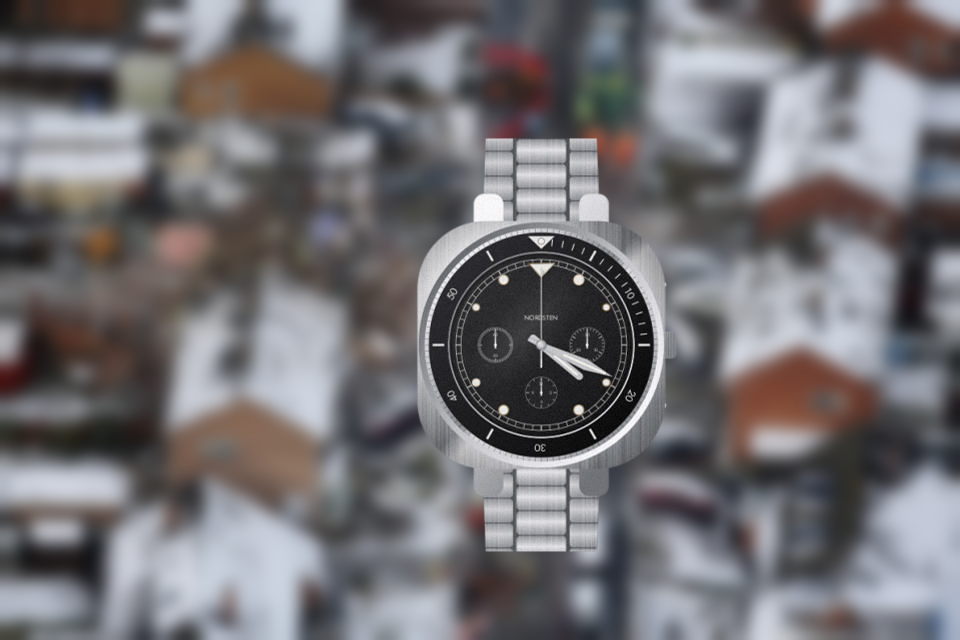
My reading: 4:19
